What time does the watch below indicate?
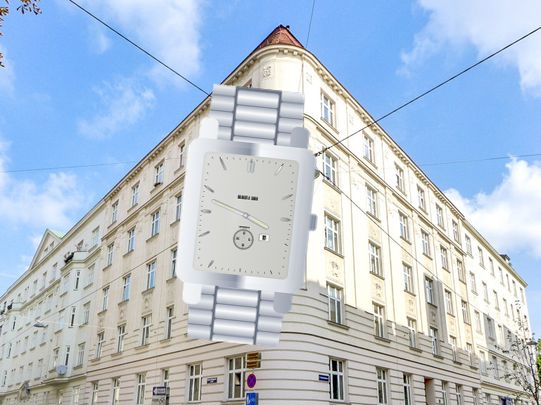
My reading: 3:48
